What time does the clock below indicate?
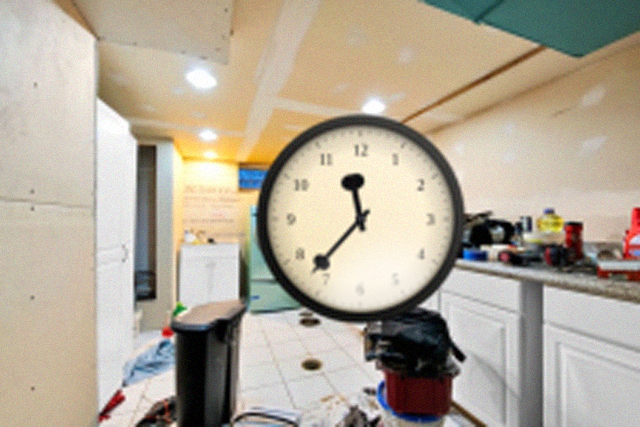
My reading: 11:37
